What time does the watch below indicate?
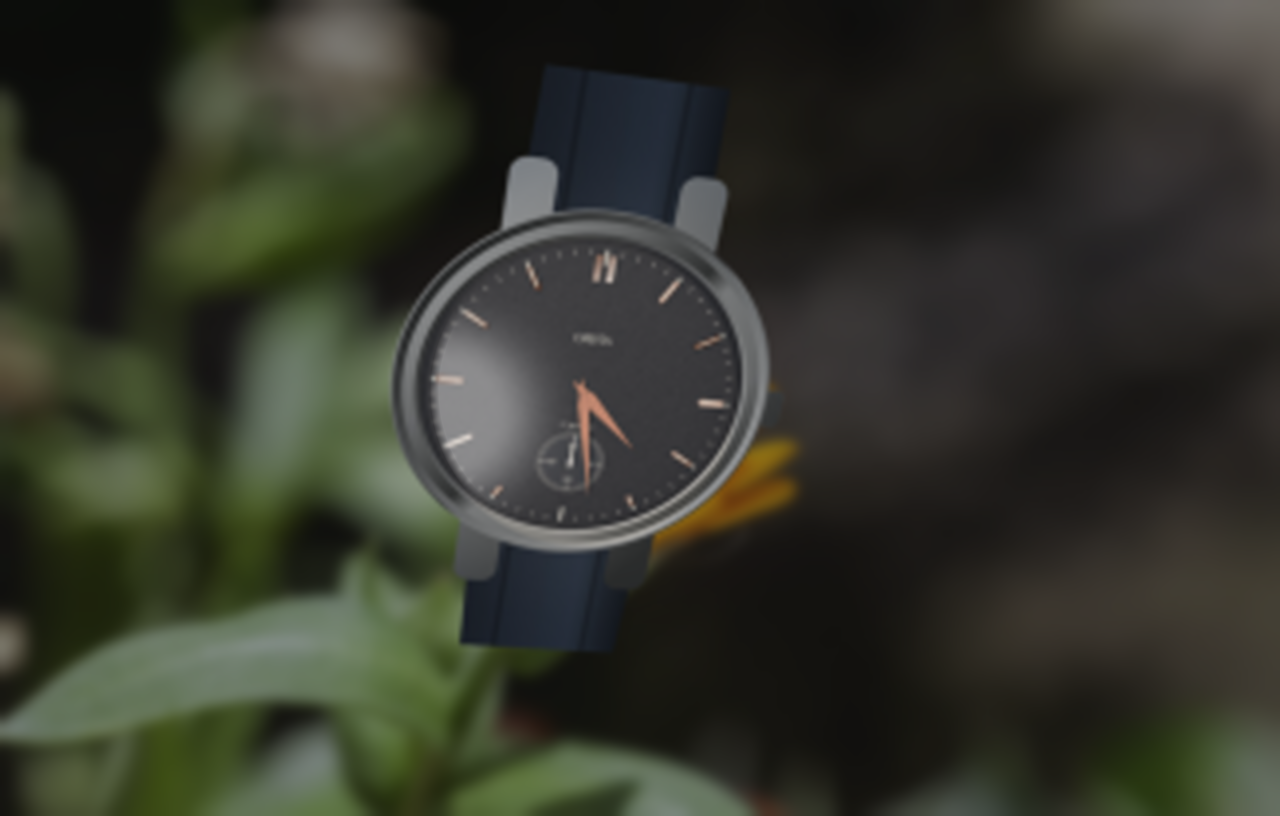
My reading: 4:28
